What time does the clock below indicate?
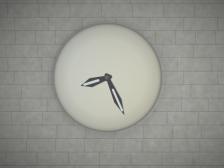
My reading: 8:26
